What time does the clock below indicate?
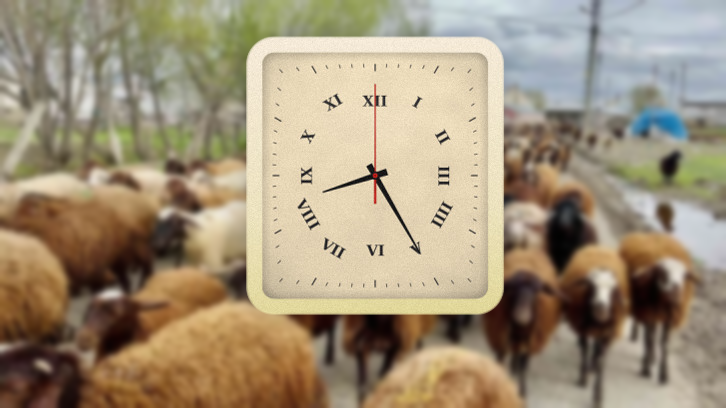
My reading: 8:25:00
